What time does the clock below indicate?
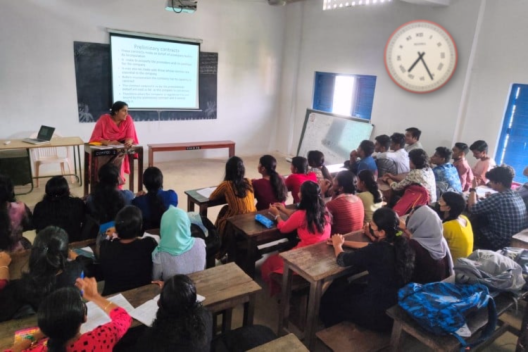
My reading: 7:26
